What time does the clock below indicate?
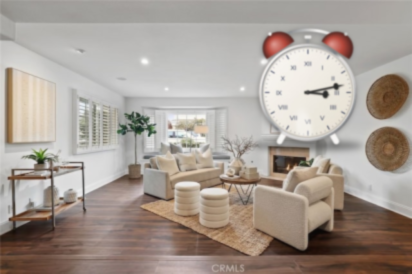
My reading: 3:13
